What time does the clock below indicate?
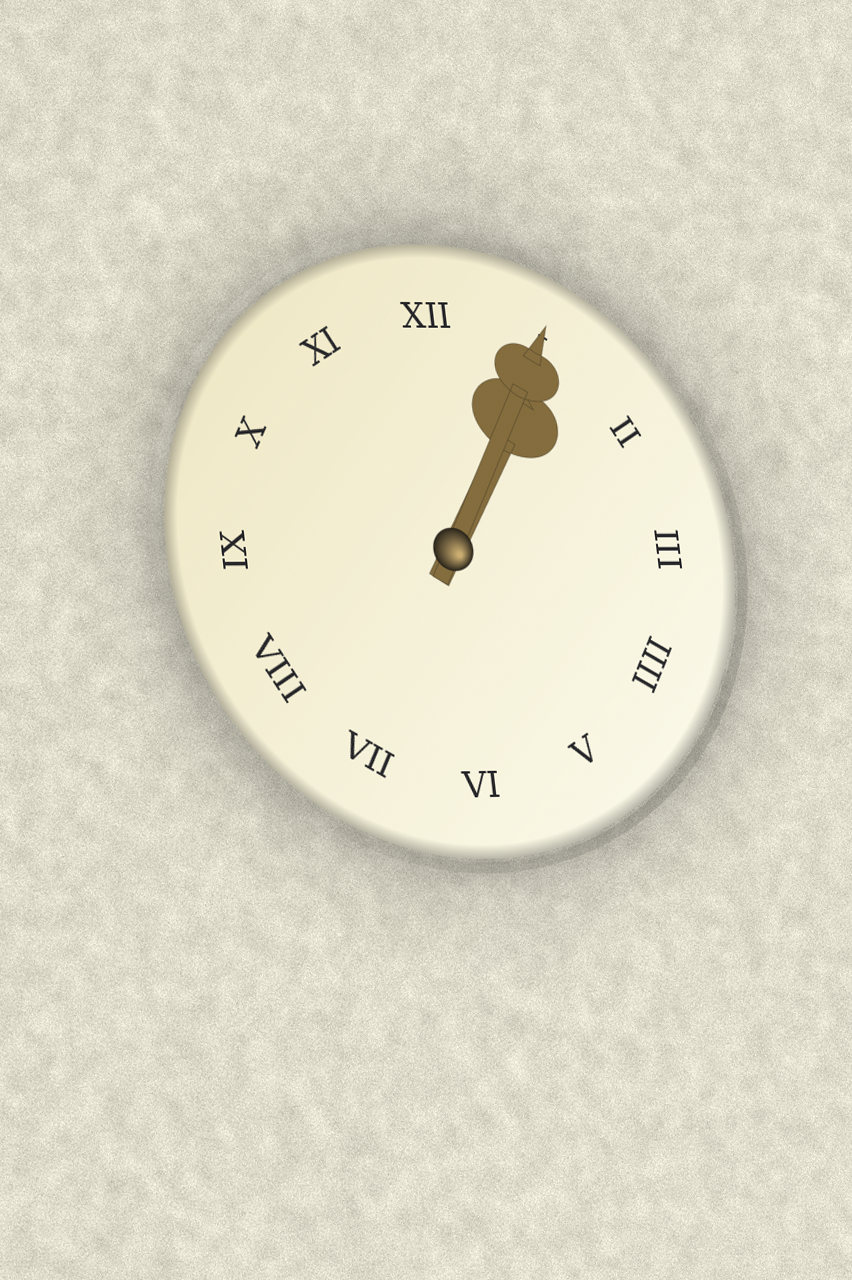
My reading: 1:05
